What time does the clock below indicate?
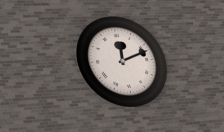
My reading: 12:12
